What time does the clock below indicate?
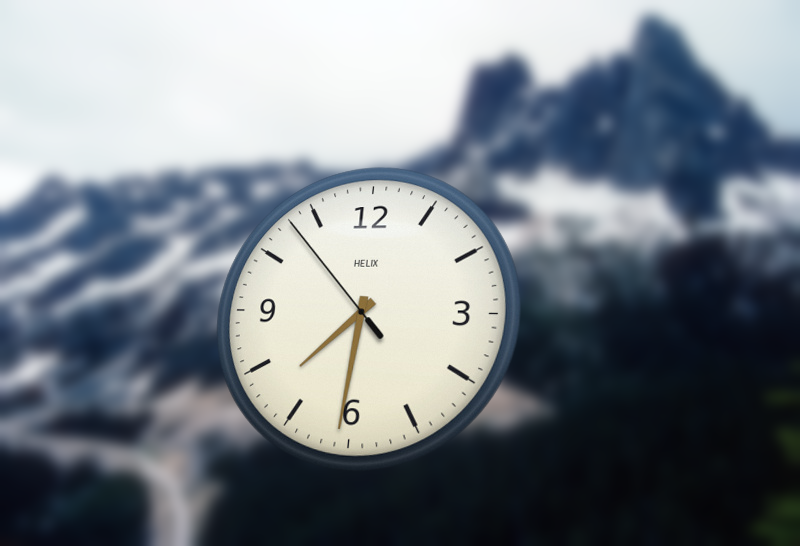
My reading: 7:30:53
